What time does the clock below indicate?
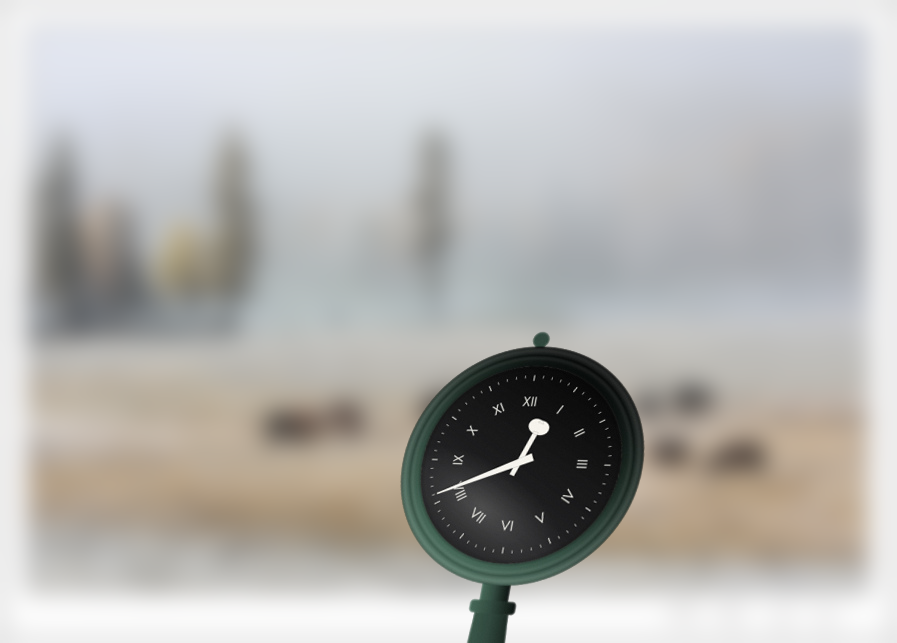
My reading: 12:41
